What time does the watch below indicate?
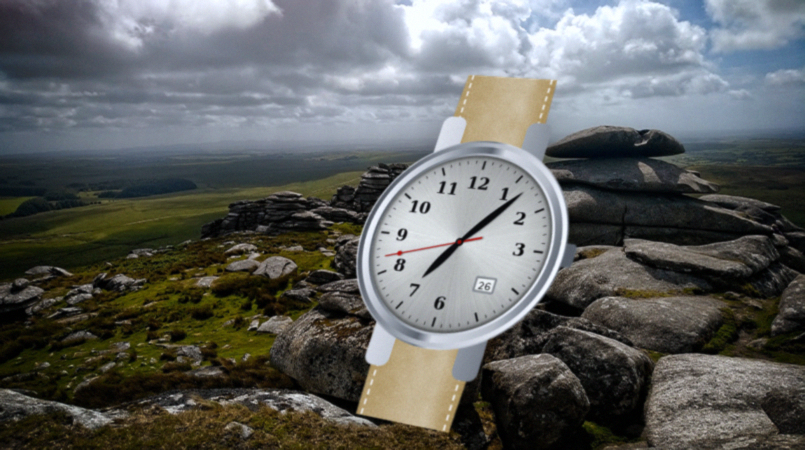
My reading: 7:06:42
